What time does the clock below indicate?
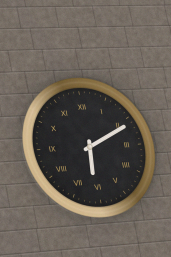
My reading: 6:11
